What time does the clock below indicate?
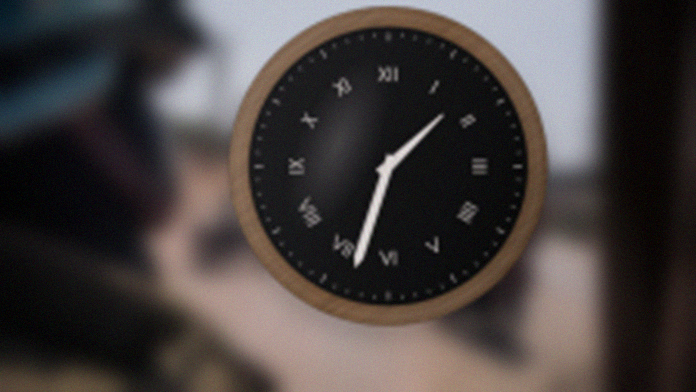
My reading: 1:33
